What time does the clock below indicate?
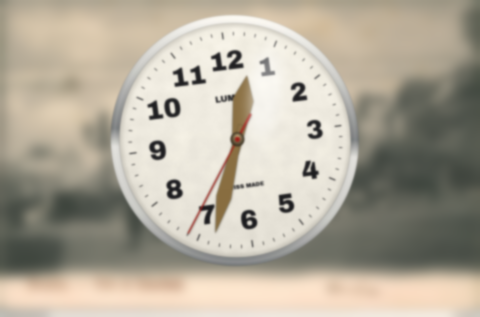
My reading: 12:33:36
